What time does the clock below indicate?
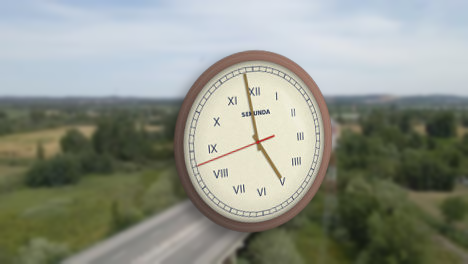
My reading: 4:58:43
